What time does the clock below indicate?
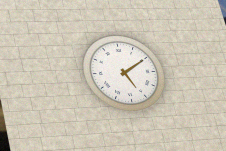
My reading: 5:10
